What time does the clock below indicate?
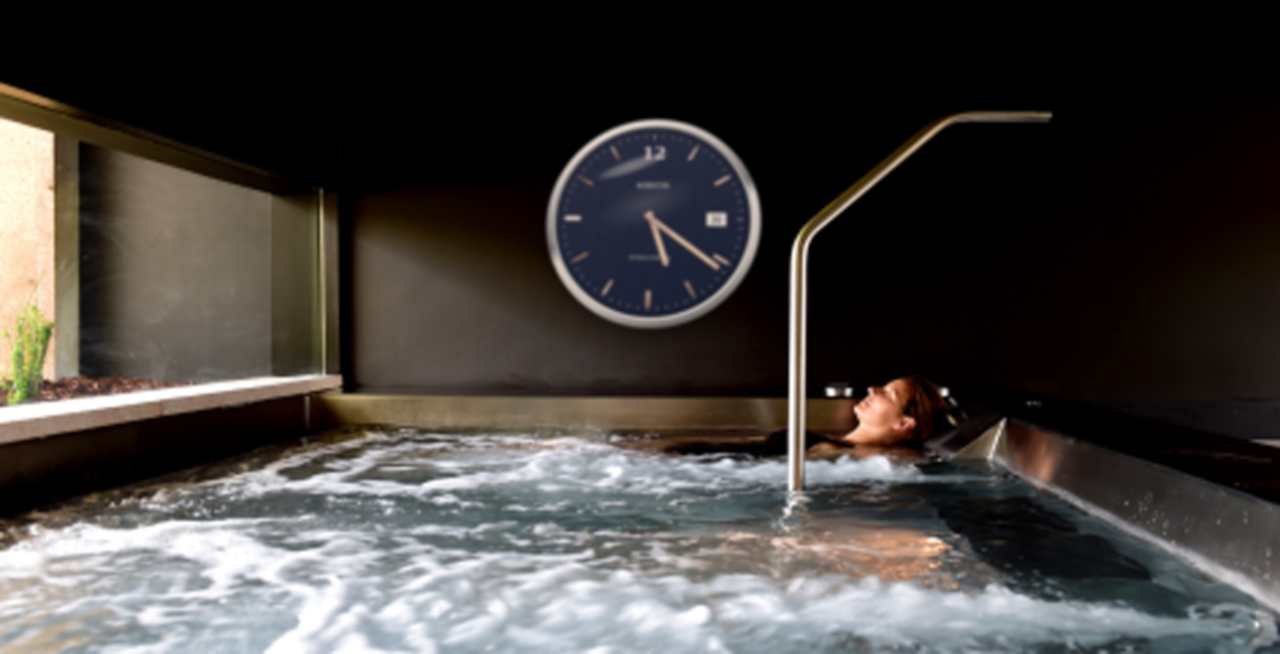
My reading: 5:21
